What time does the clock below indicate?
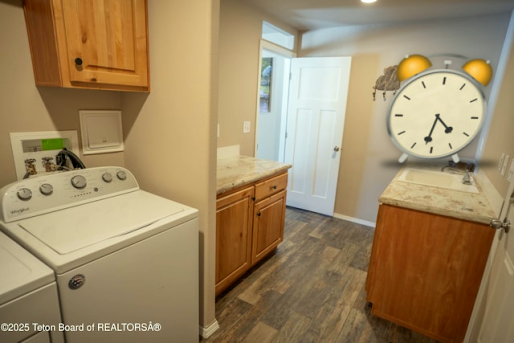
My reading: 4:32
